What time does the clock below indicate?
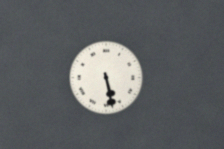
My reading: 5:28
